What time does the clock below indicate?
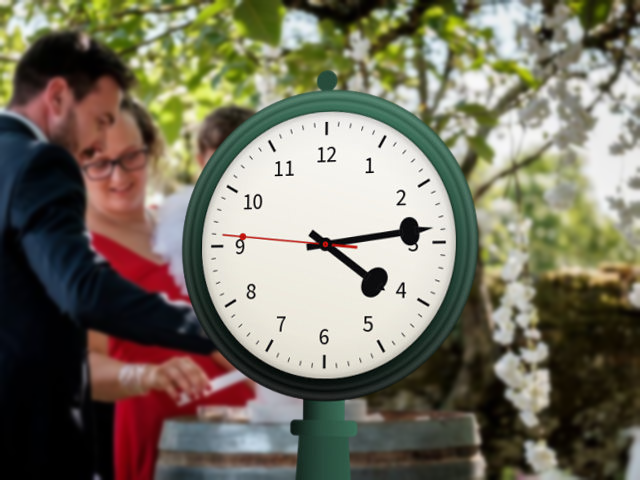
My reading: 4:13:46
